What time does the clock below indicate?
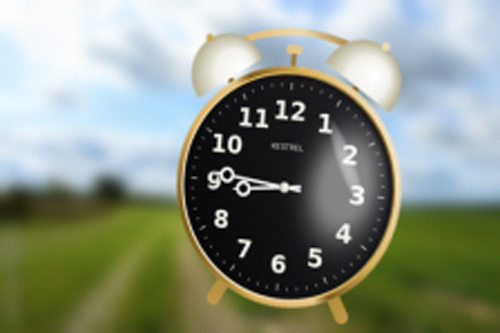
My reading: 8:46
